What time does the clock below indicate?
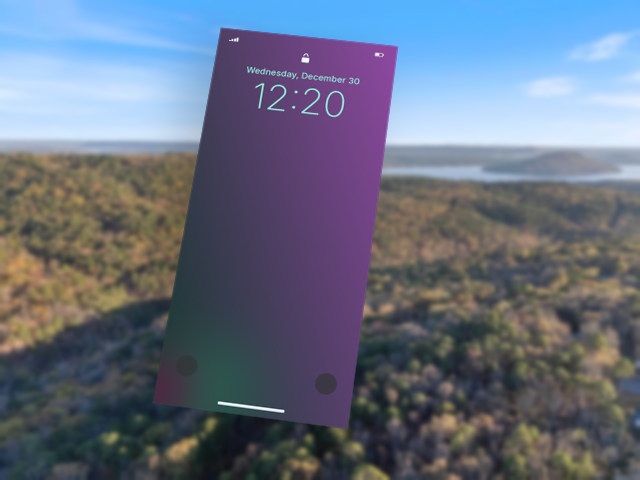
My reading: 12:20
